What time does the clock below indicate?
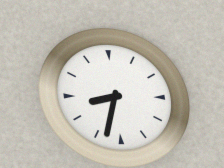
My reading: 8:33
